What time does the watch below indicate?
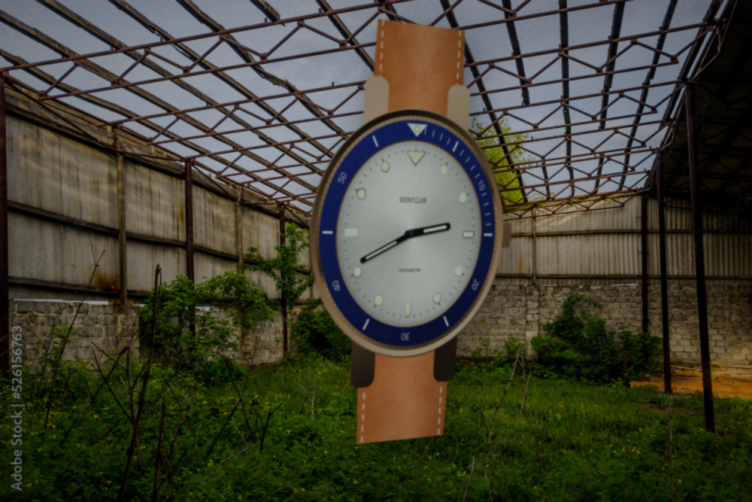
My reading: 2:41
